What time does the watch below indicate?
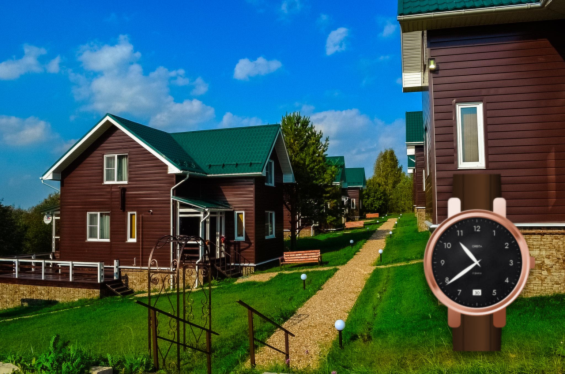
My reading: 10:39
